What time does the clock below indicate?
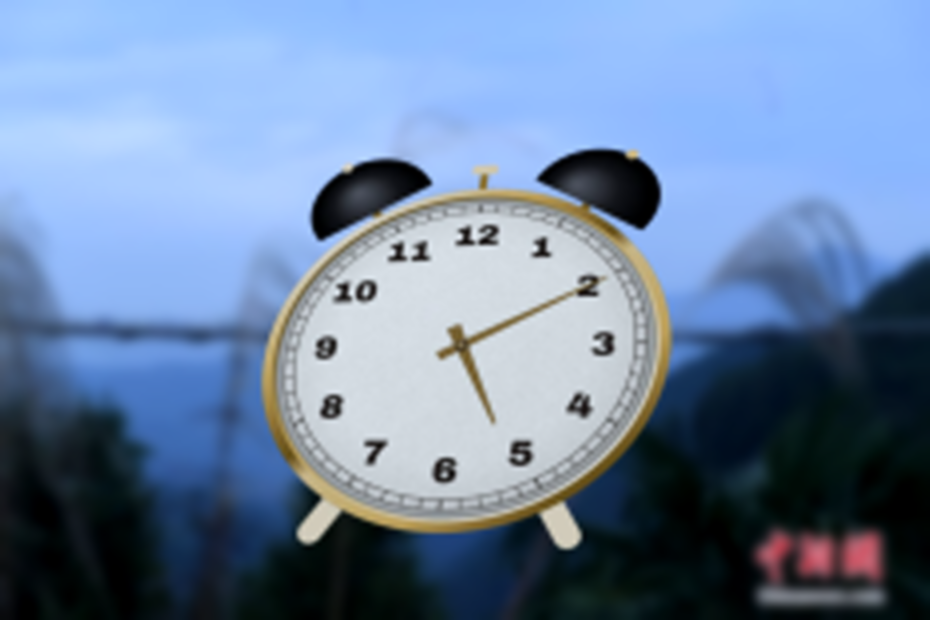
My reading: 5:10
